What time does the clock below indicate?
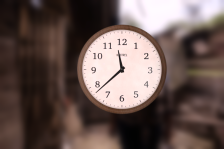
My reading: 11:38
